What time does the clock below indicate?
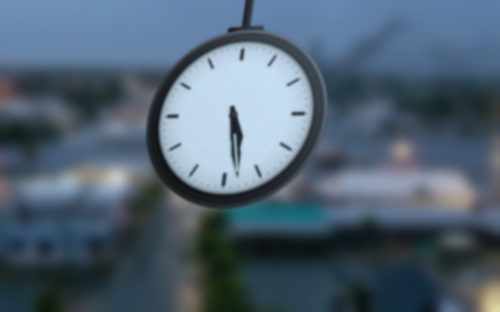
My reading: 5:28
